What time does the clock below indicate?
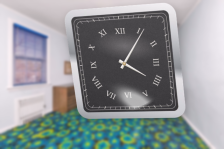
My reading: 4:06
